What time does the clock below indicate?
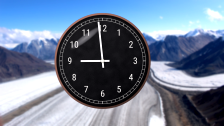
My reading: 8:59
